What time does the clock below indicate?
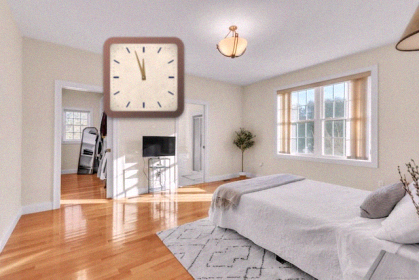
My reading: 11:57
